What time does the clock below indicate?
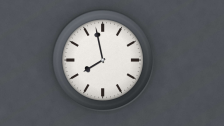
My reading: 7:58
